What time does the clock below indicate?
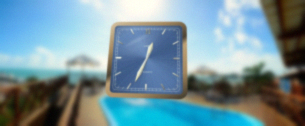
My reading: 12:34
